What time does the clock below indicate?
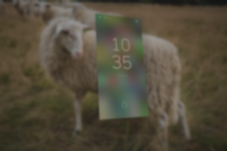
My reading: 10:35
